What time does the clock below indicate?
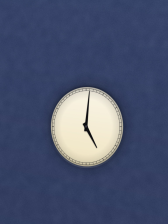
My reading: 5:01
